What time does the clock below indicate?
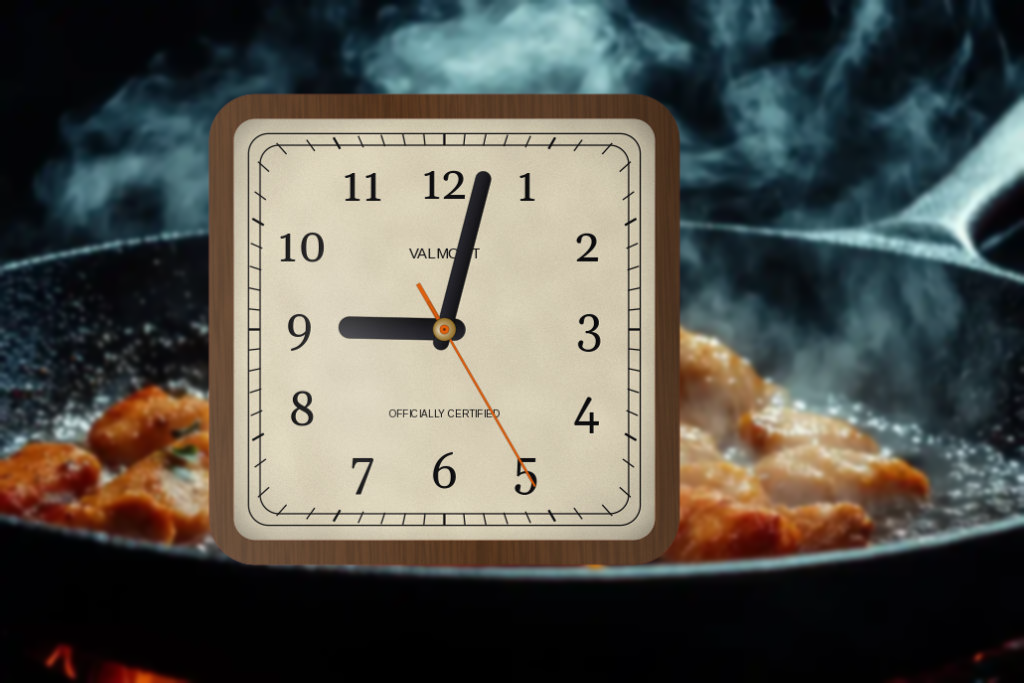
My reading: 9:02:25
